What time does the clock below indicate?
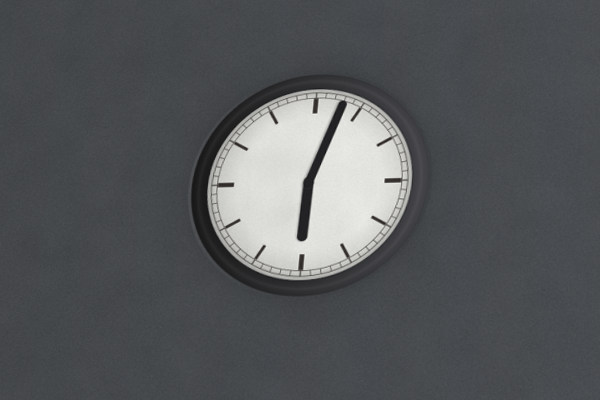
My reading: 6:03
